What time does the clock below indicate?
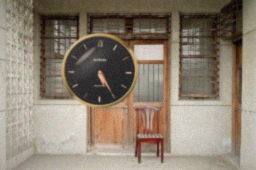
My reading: 5:25
